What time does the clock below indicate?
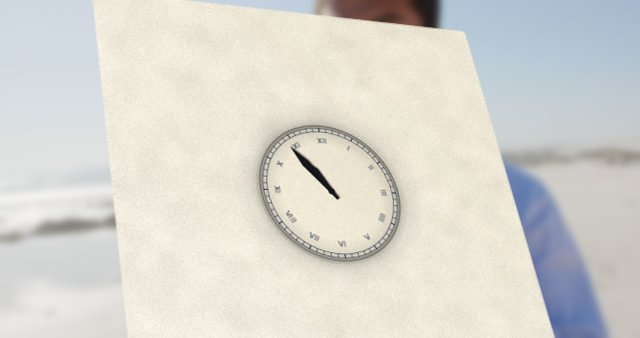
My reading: 10:54
